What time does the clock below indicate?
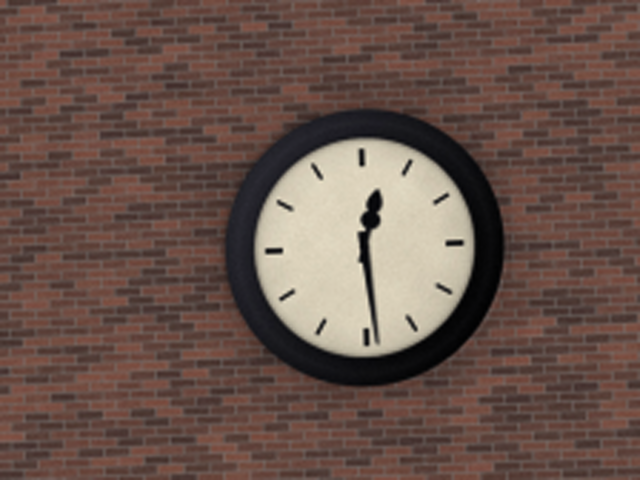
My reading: 12:29
